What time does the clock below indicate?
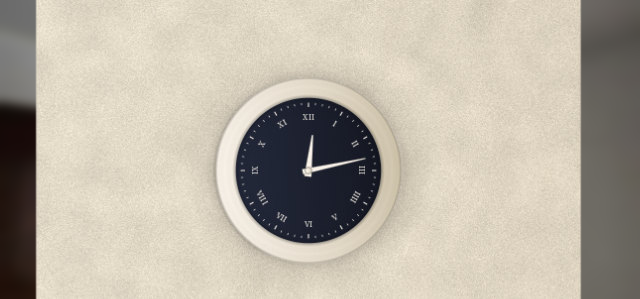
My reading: 12:13
